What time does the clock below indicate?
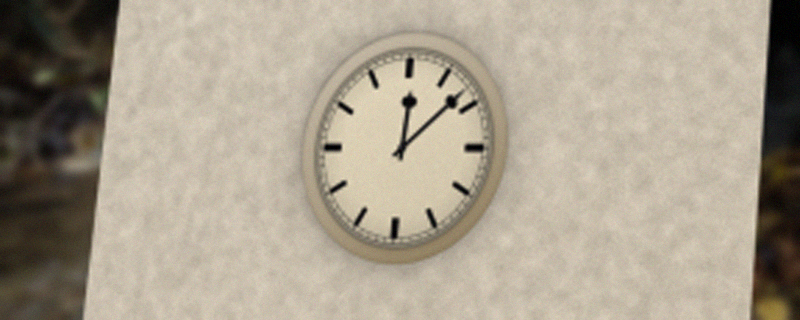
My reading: 12:08
